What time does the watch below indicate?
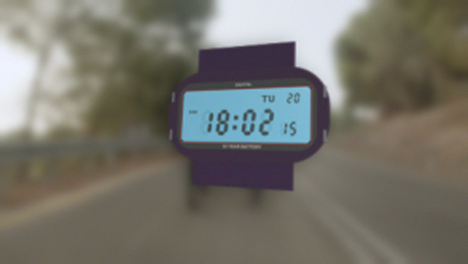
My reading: 18:02:15
